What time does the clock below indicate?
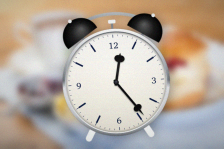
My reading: 12:24
